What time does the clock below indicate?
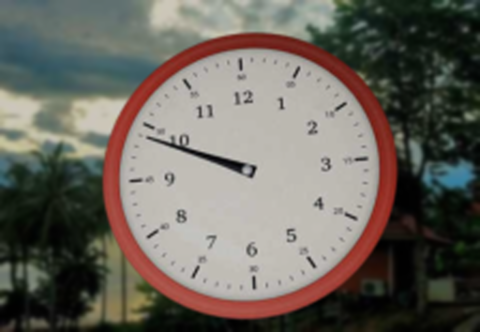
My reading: 9:49
